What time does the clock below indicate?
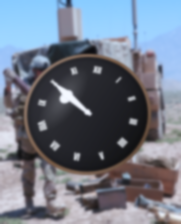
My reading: 9:50
